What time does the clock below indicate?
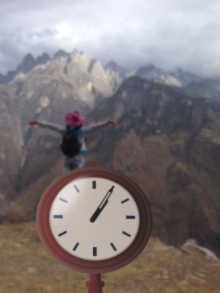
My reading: 1:05
